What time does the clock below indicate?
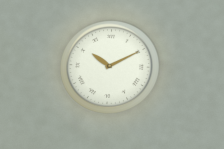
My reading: 10:10
